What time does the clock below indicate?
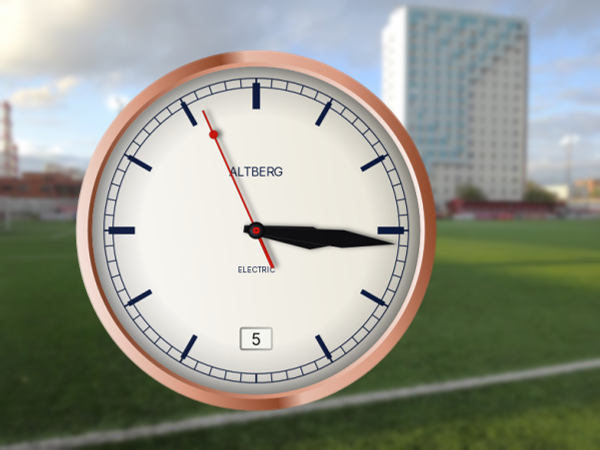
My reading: 3:15:56
